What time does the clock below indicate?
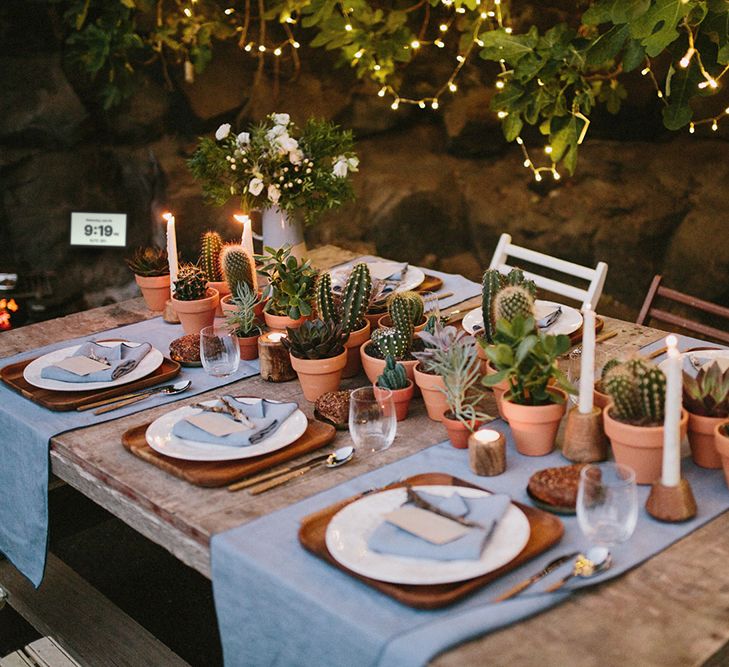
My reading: 9:19
